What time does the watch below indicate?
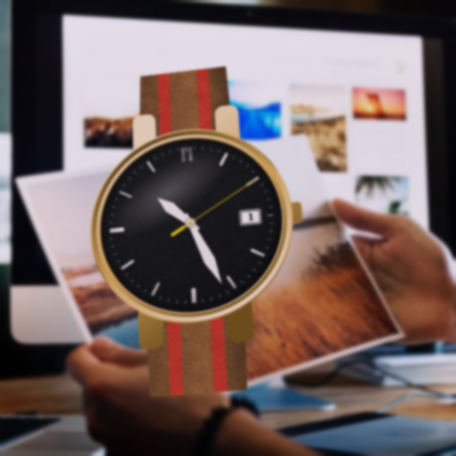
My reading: 10:26:10
